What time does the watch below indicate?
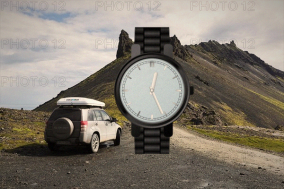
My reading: 12:26
